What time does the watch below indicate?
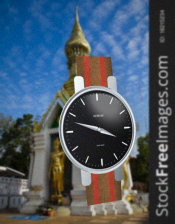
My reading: 3:48
